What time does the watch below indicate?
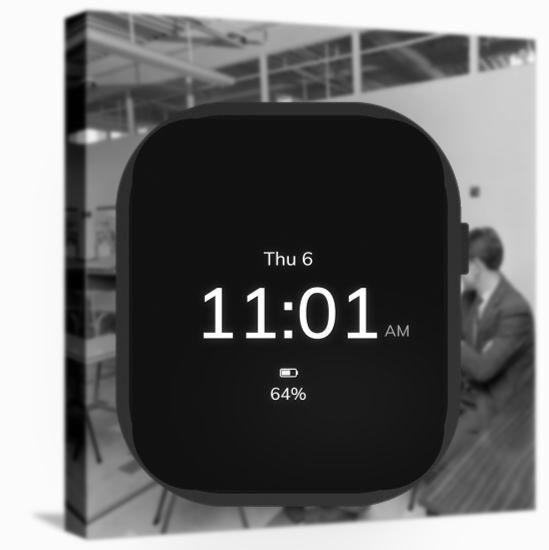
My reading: 11:01
